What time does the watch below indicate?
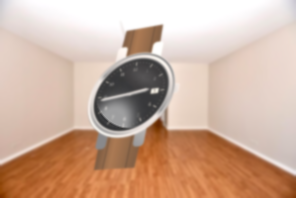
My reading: 2:44
